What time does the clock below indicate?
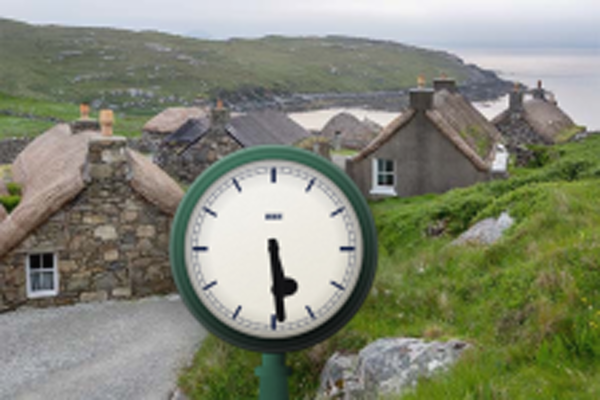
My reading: 5:29
